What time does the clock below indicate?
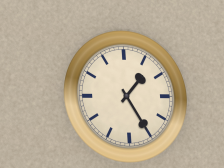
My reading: 1:25
